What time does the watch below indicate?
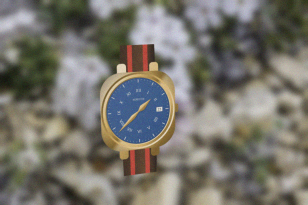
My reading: 1:38
